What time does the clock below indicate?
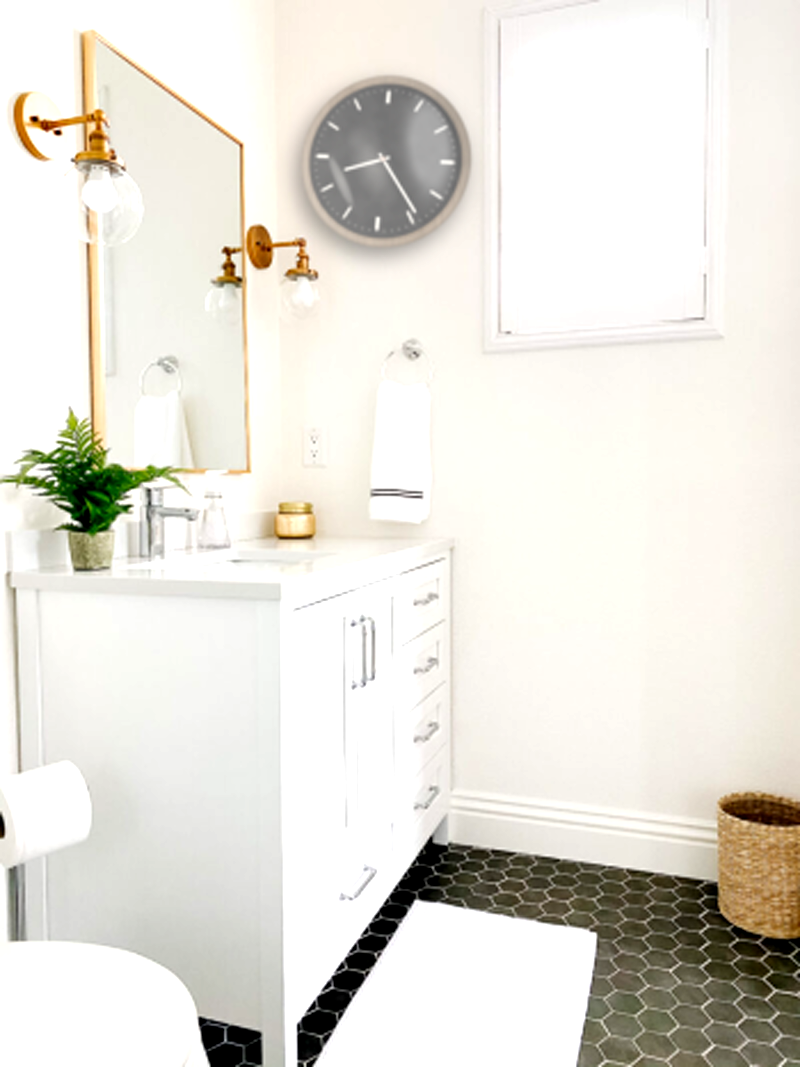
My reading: 8:24
